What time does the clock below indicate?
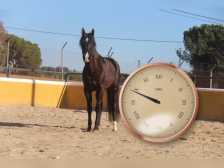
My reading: 9:49
